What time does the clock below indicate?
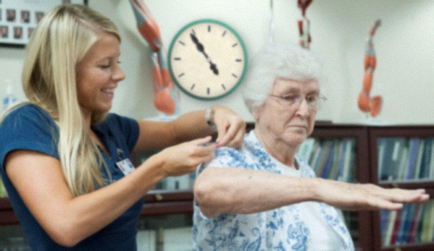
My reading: 4:54
